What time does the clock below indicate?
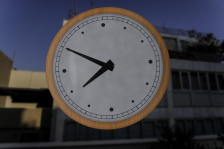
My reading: 7:50
